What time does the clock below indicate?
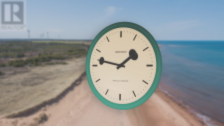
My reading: 1:47
